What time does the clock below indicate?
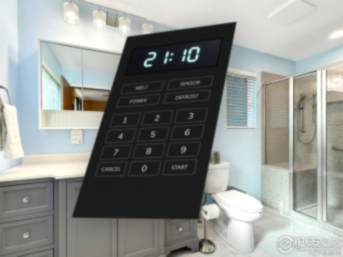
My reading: 21:10
